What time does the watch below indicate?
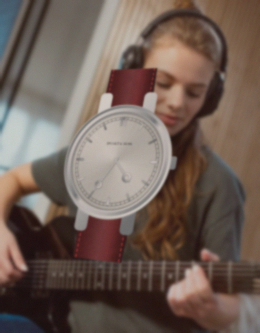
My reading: 4:35
